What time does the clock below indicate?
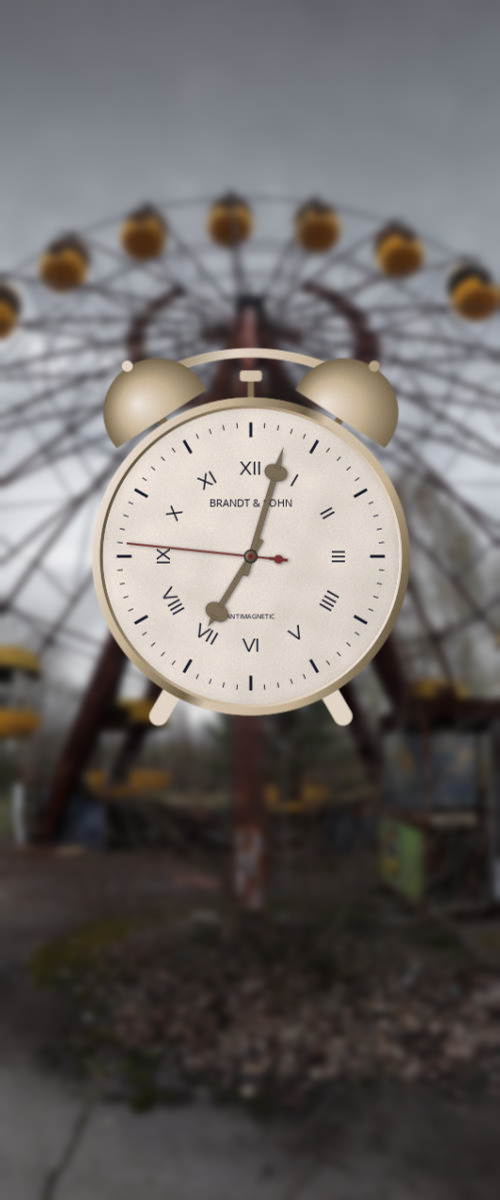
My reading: 7:02:46
